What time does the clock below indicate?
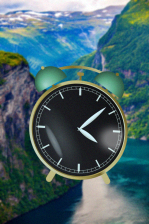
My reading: 4:08
